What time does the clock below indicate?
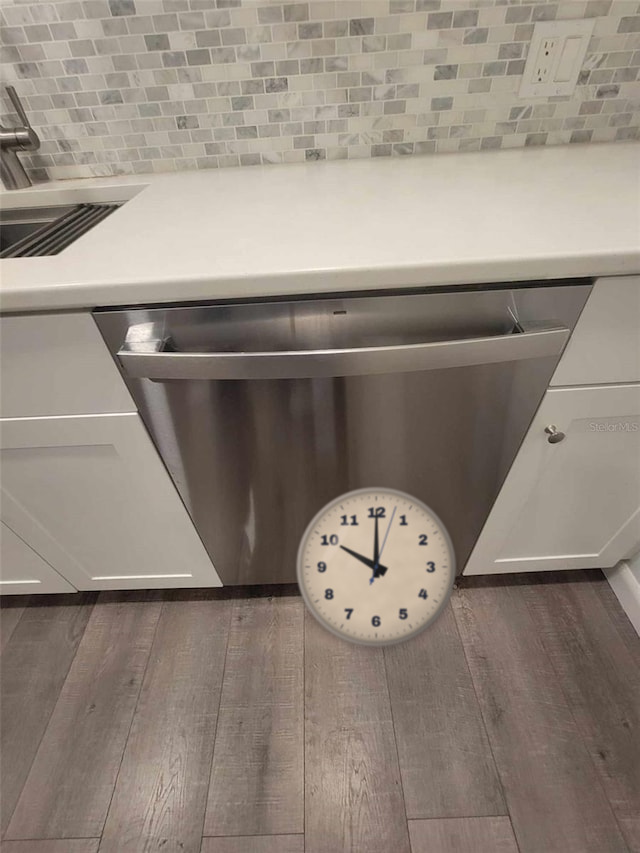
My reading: 10:00:03
